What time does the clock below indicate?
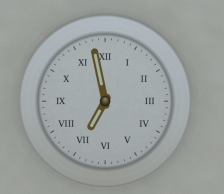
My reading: 6:58
